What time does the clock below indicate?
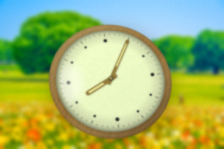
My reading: 8:05
